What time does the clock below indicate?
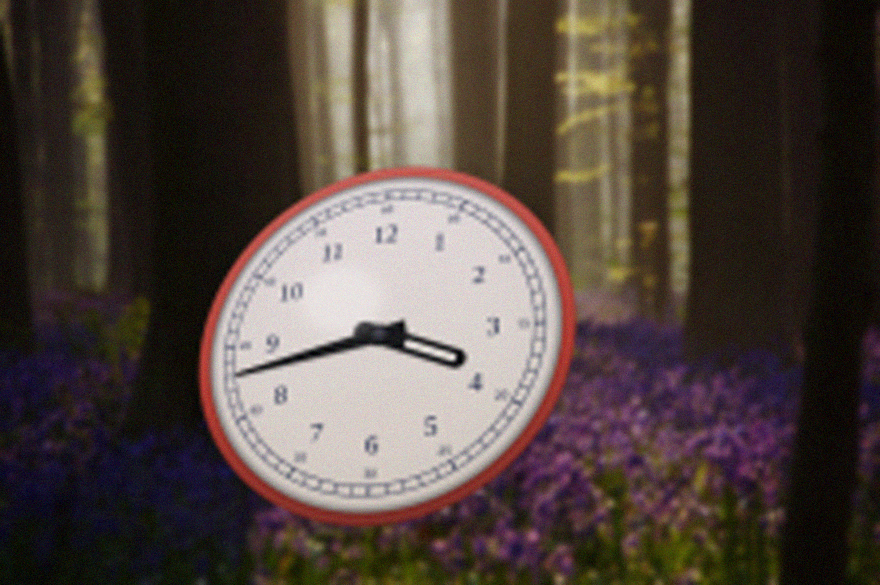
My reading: 3:43
